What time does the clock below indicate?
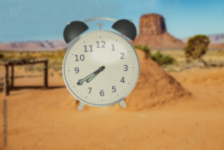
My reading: 7:40
